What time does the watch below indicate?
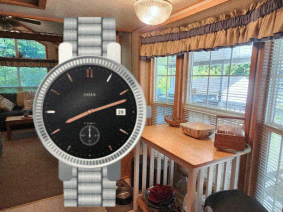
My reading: 8:12
